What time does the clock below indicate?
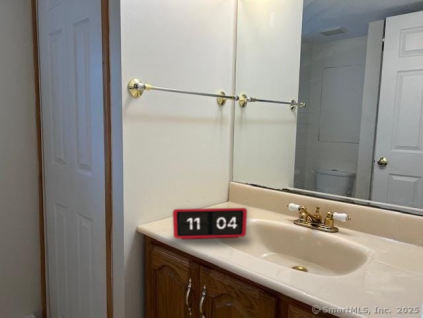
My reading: 11:04
